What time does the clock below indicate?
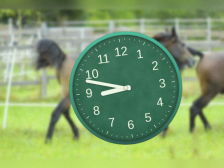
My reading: 8:48
